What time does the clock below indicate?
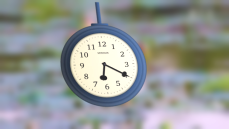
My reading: 6:20
